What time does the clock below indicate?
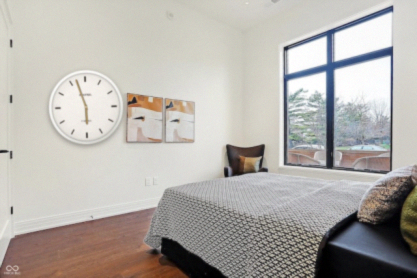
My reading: 5:57
